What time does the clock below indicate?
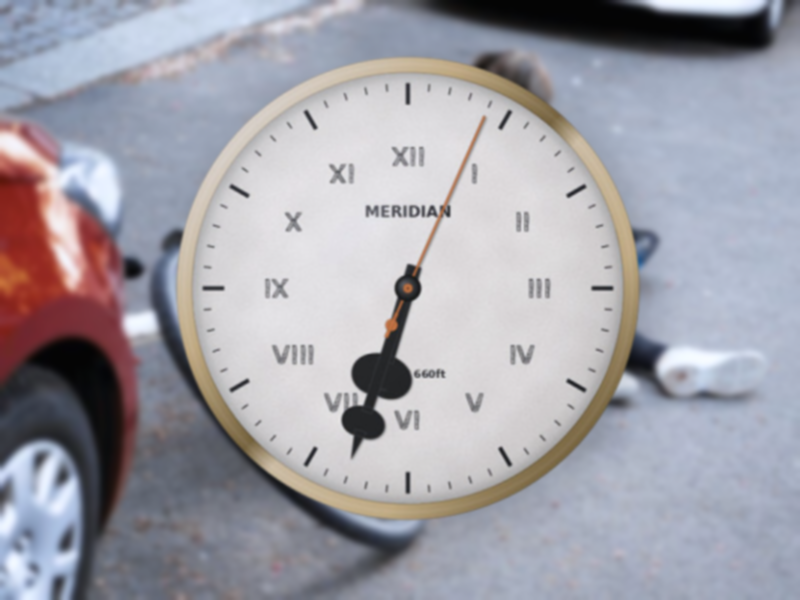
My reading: 6:33:04
